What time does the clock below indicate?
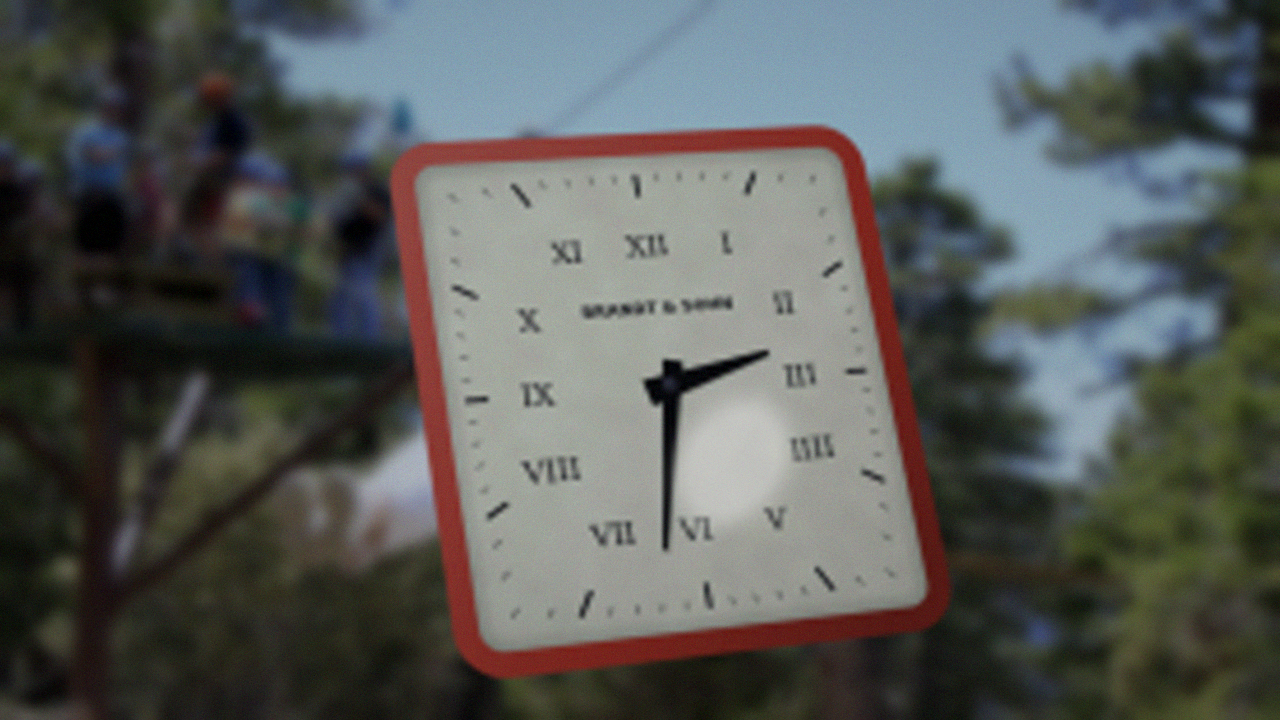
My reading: 2:32
